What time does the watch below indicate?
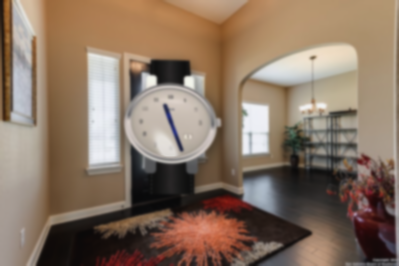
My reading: 11:27
